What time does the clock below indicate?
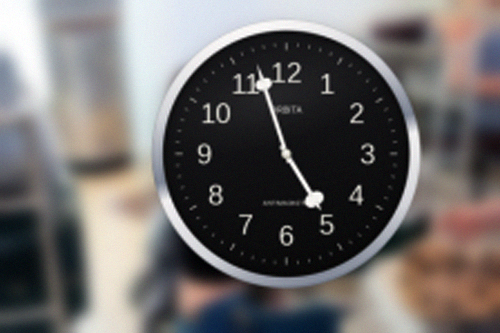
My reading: 4:57
